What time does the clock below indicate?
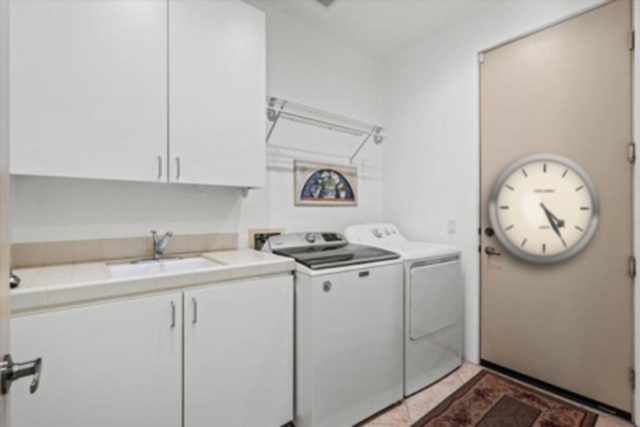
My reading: 4:25
